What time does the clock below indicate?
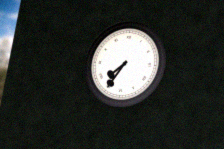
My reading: 7:35
